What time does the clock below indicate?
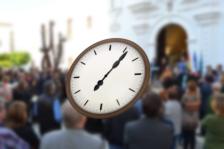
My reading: 7:06
